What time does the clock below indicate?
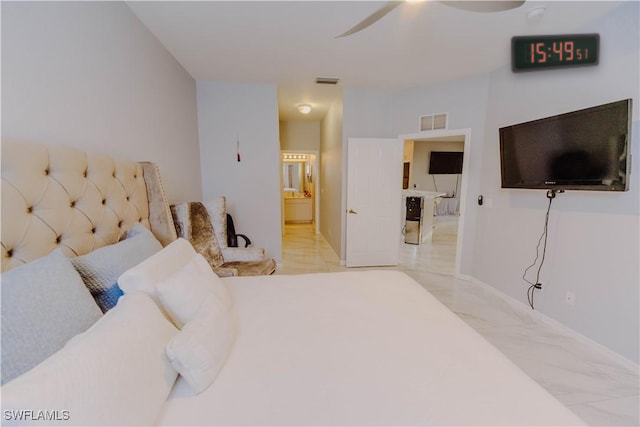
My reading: 15:49:51
